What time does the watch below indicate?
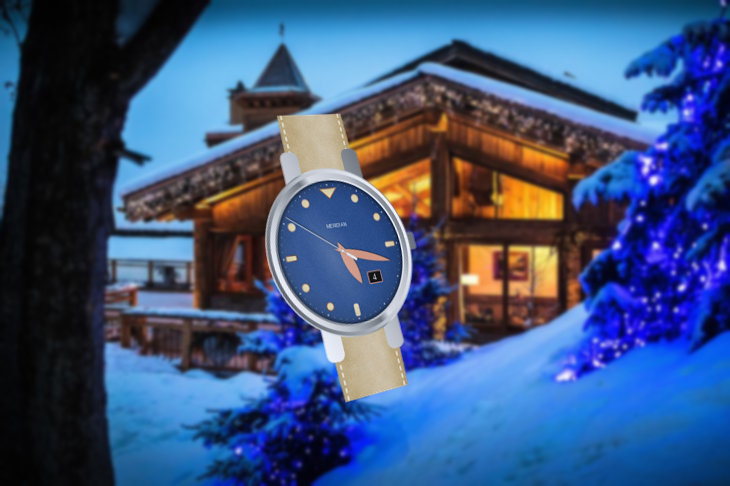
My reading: 5:17:51
